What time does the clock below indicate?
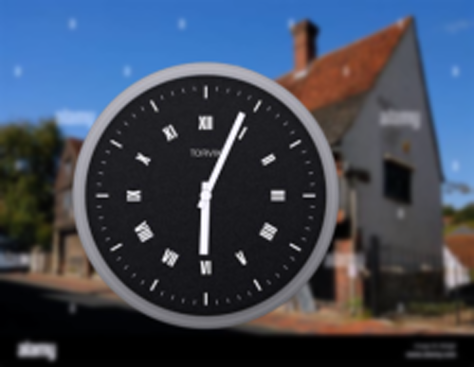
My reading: 6:04
